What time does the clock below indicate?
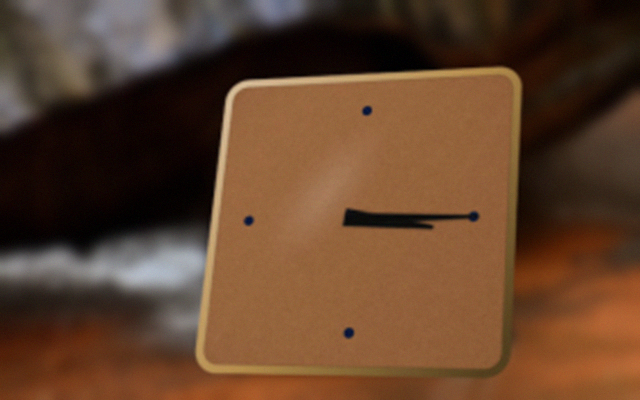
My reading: 3:15
